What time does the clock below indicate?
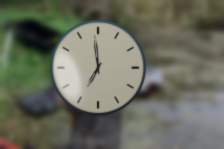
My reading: 6:59
